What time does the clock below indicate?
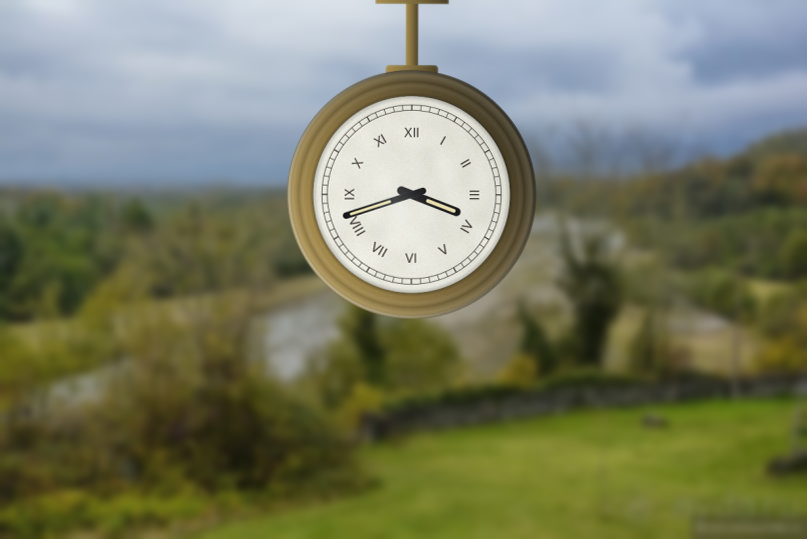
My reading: 3:42
